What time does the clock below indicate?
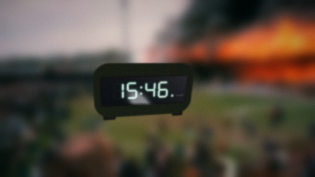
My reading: 15:46
